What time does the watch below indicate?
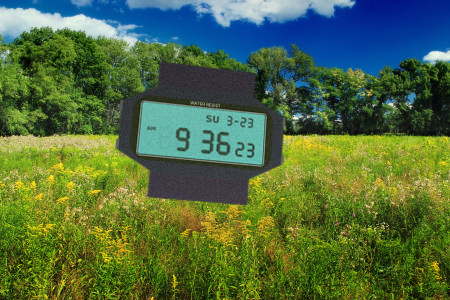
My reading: 9:36:23
